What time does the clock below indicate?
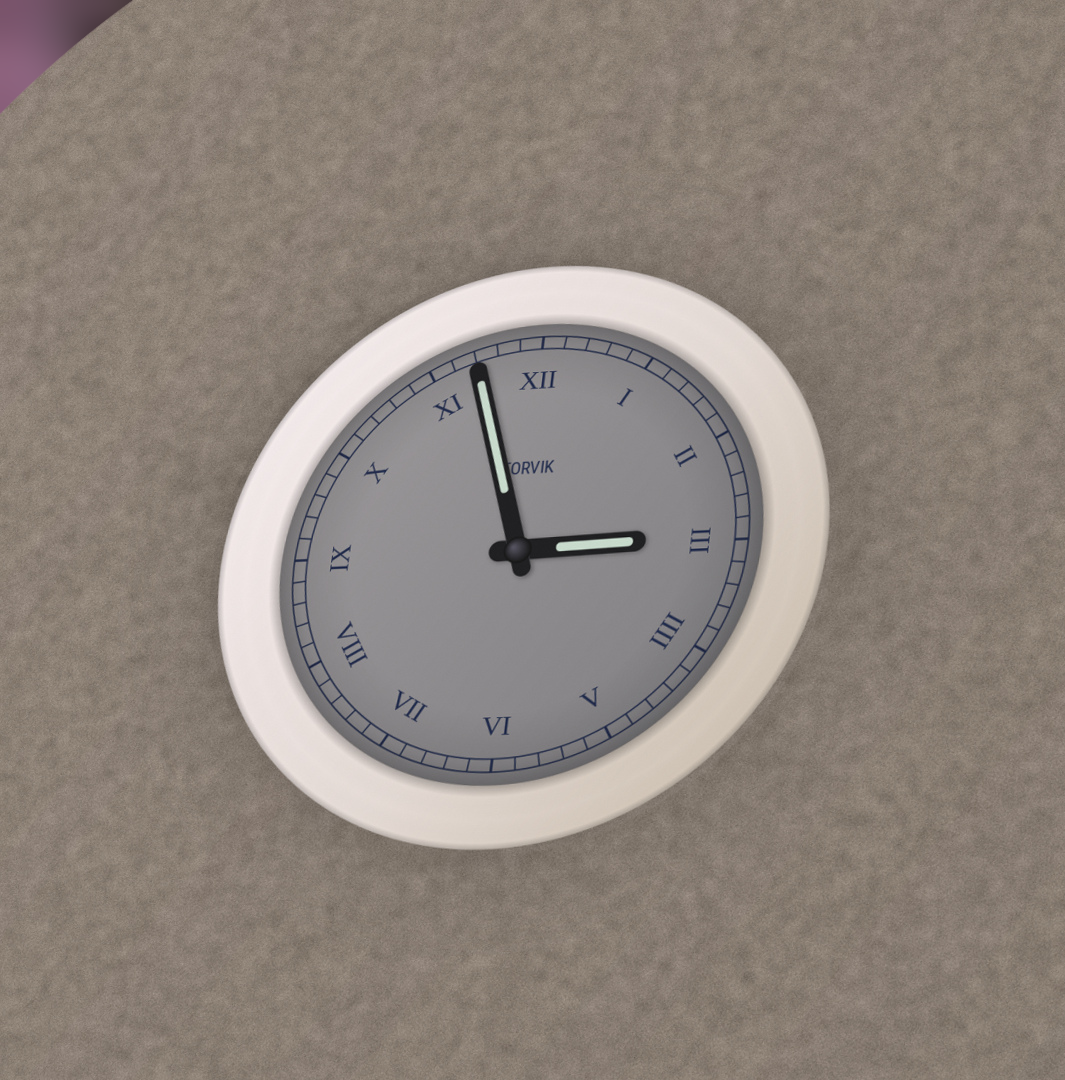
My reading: 2:57
